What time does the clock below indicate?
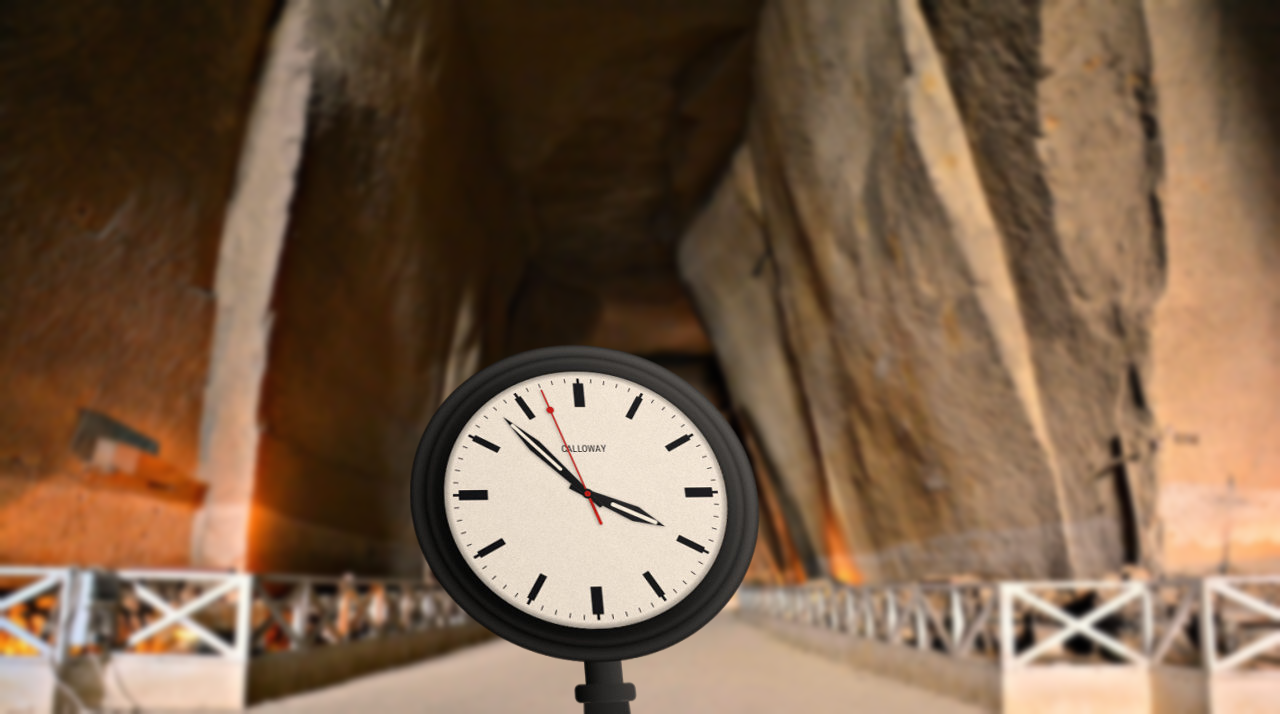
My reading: 3:52:57
